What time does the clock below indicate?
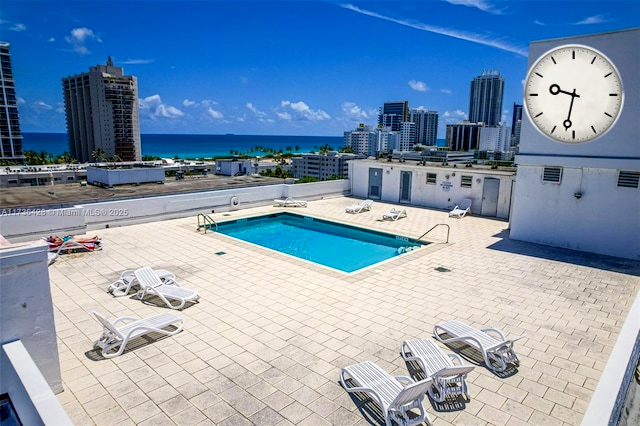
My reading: 9:32
